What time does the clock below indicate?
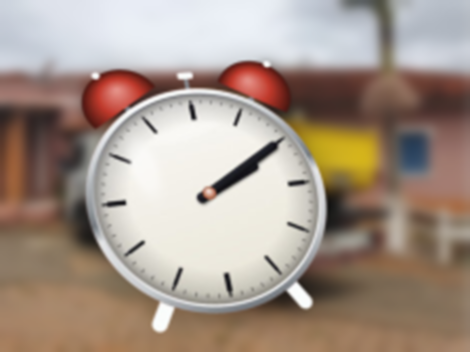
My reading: 2:10
